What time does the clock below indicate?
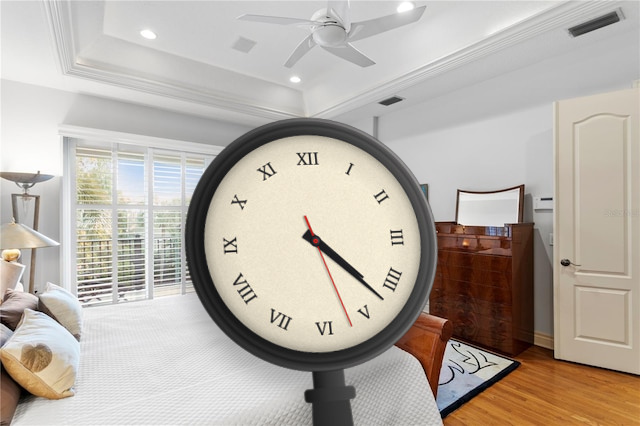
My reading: 4:22:27
